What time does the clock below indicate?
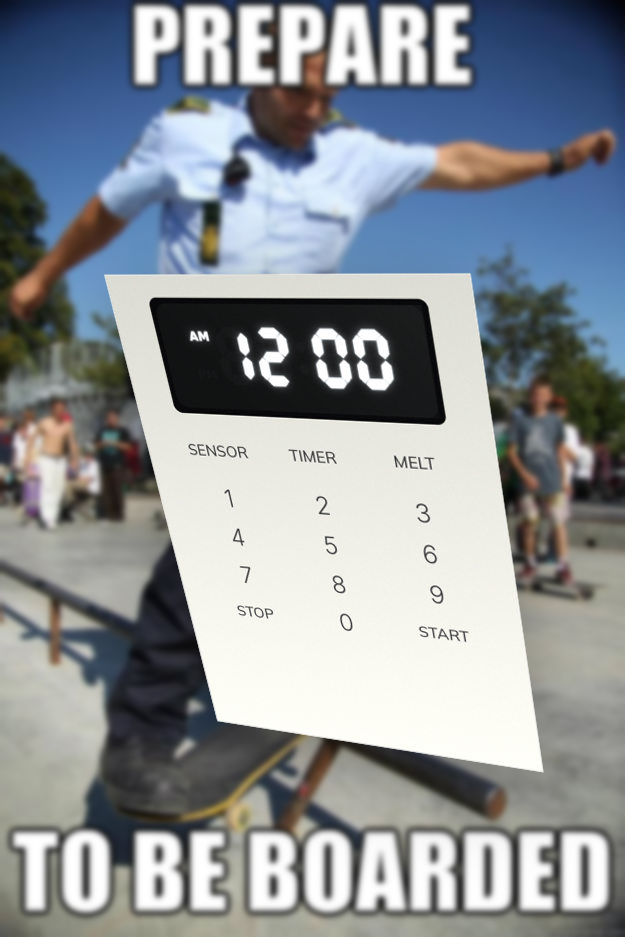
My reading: 12:00
